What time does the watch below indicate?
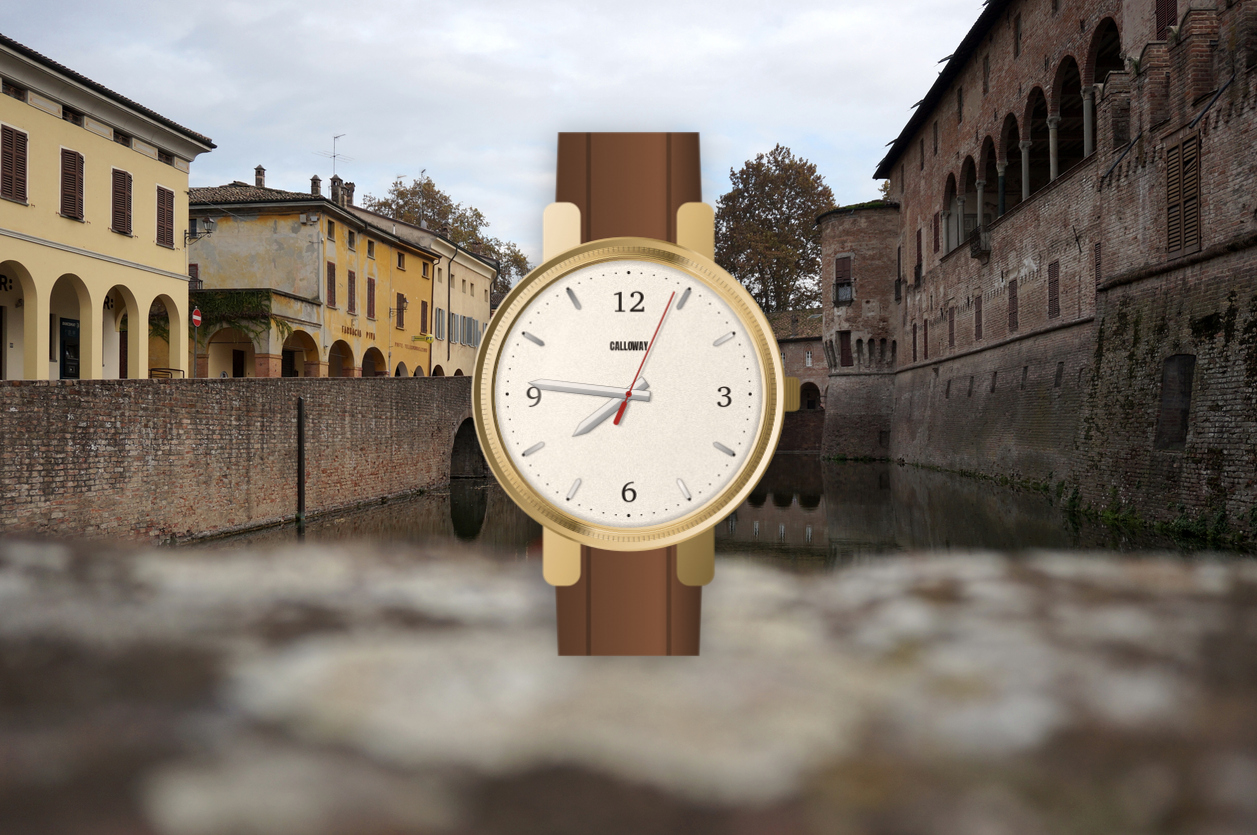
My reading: 7:46:04
